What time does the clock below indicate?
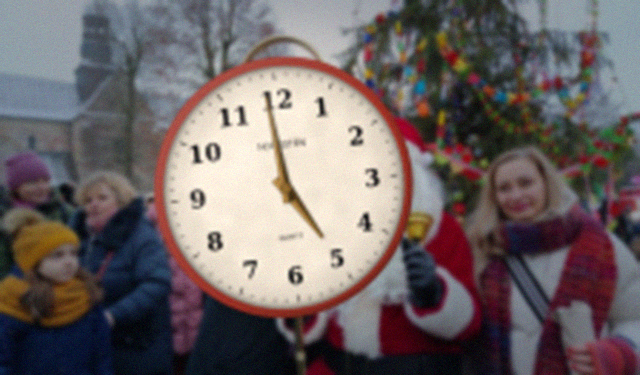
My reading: 4:59
